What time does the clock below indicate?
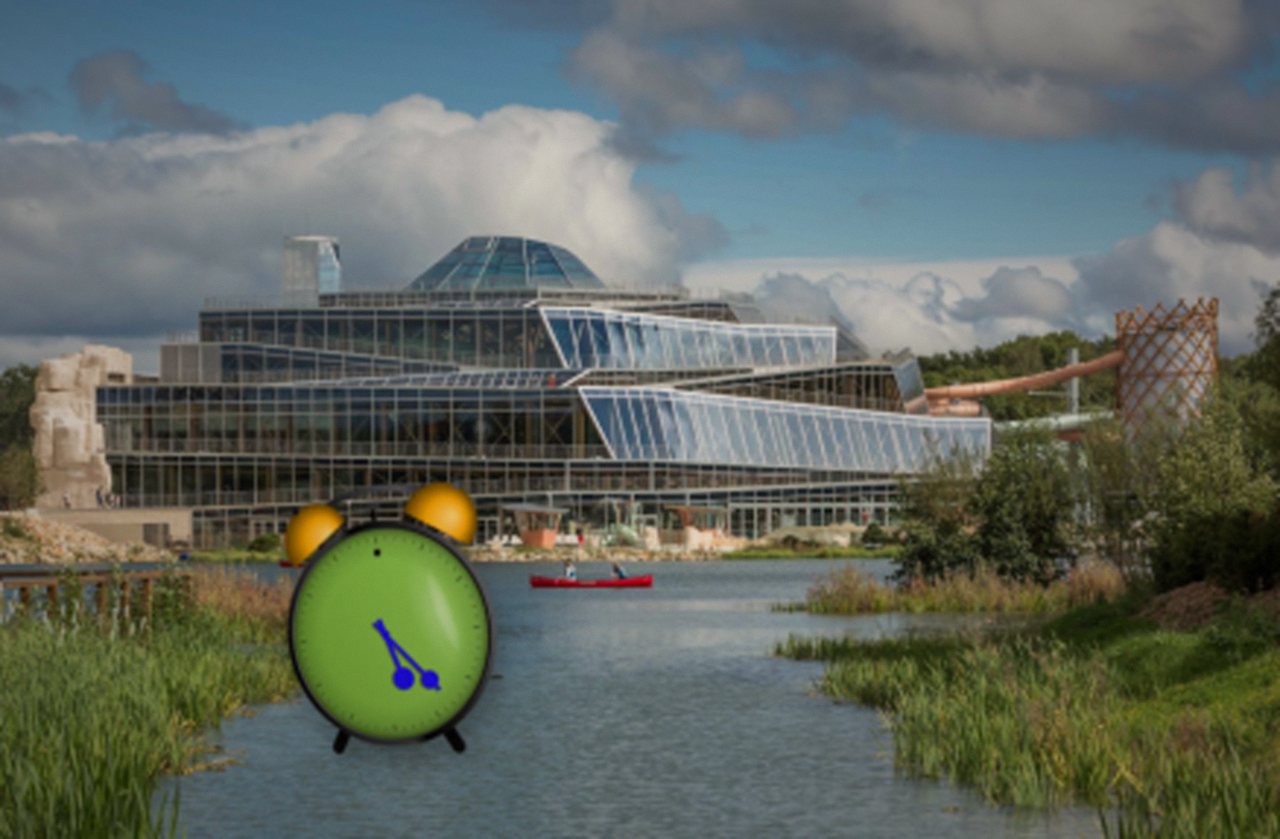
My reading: 5:23
